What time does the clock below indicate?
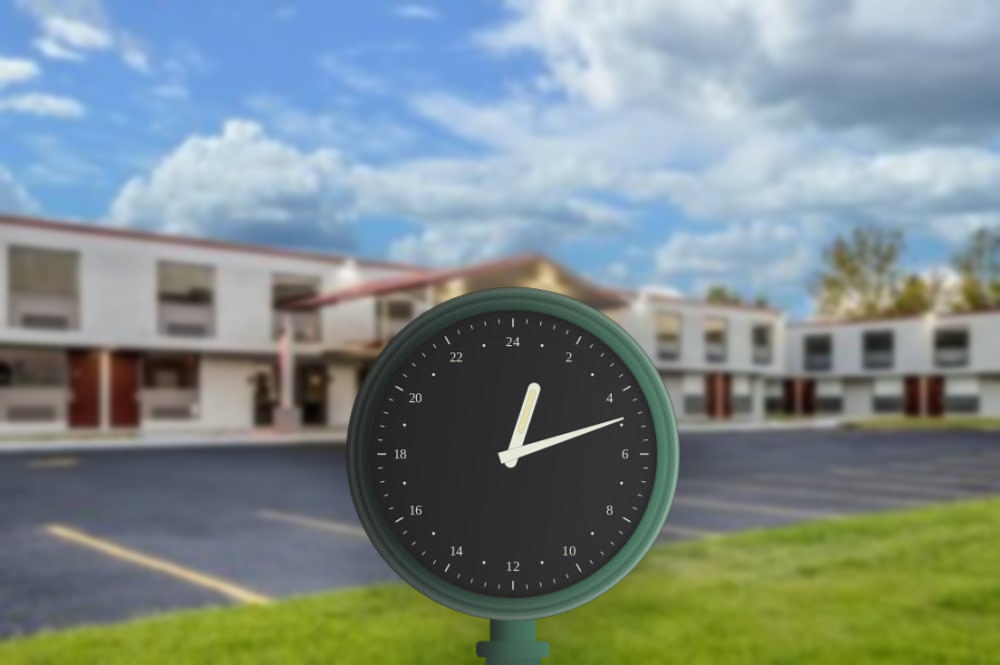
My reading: 1:12
